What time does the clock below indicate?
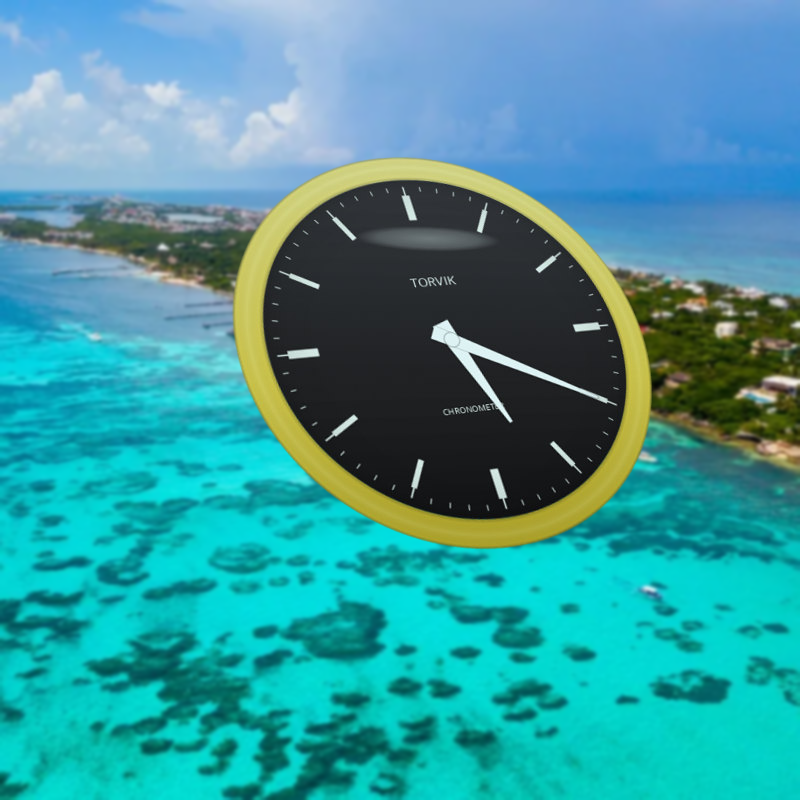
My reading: 5:20
